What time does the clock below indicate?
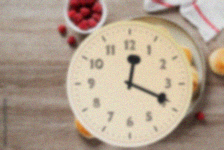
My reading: 12:19
